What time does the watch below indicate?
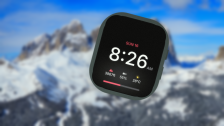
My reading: 8:26
